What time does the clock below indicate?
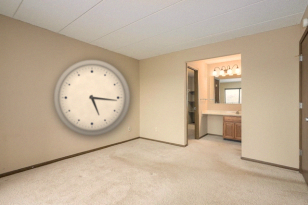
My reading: 5:16
